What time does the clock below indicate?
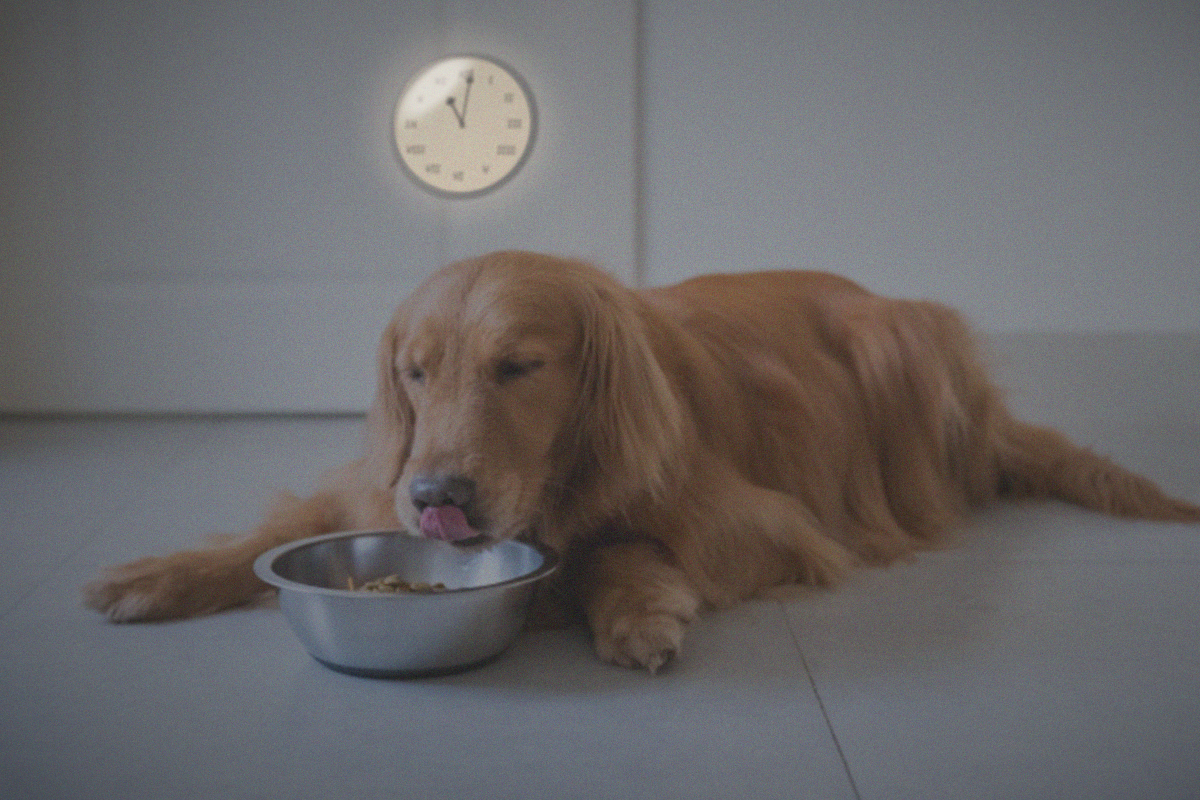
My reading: 11:01
